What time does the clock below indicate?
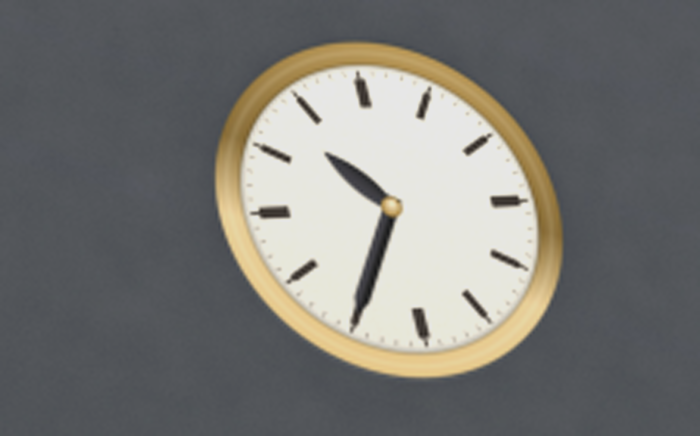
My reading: 10:35
